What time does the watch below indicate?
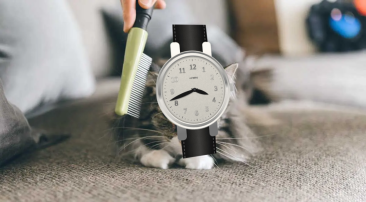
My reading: 3:42
